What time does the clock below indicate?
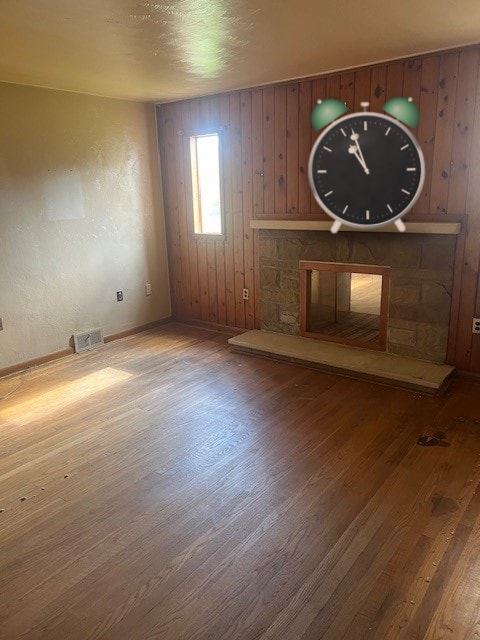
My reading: 10:57
